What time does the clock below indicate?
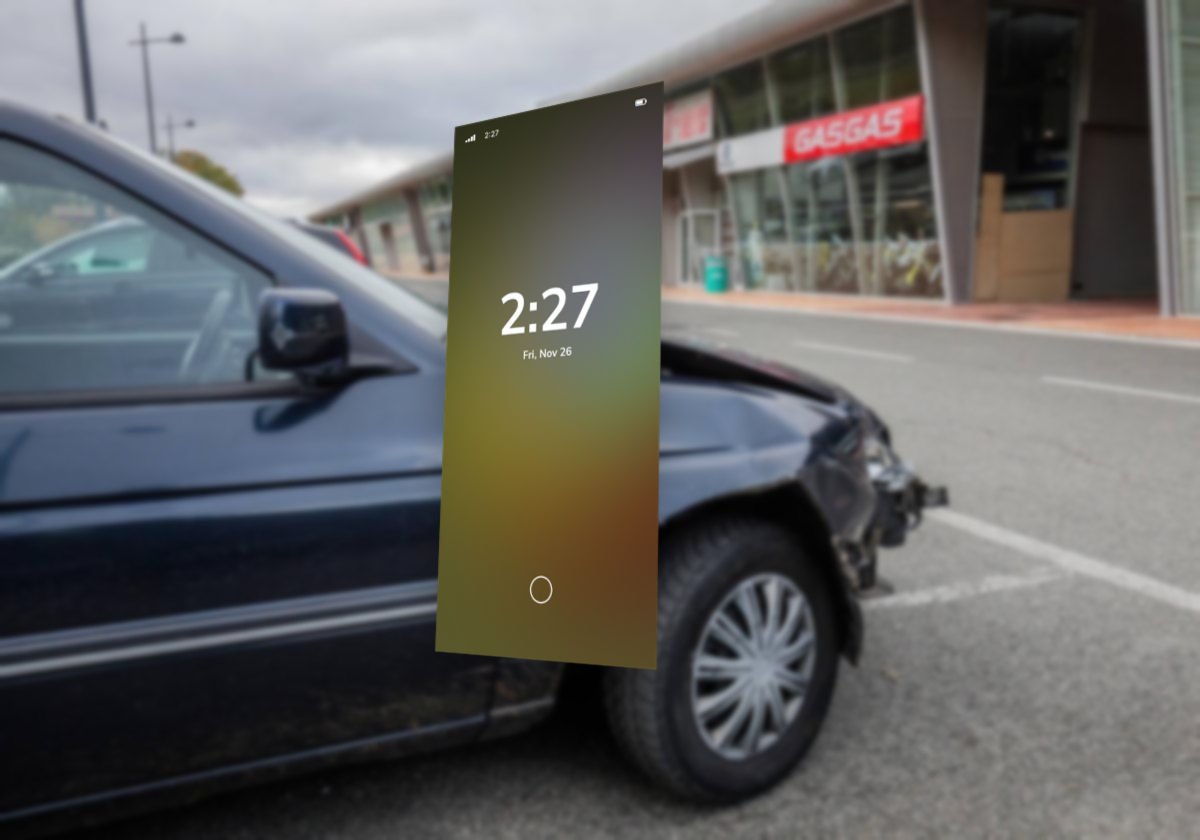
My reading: 2:27
